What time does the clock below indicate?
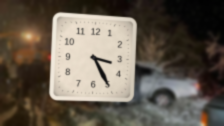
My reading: 3:25
